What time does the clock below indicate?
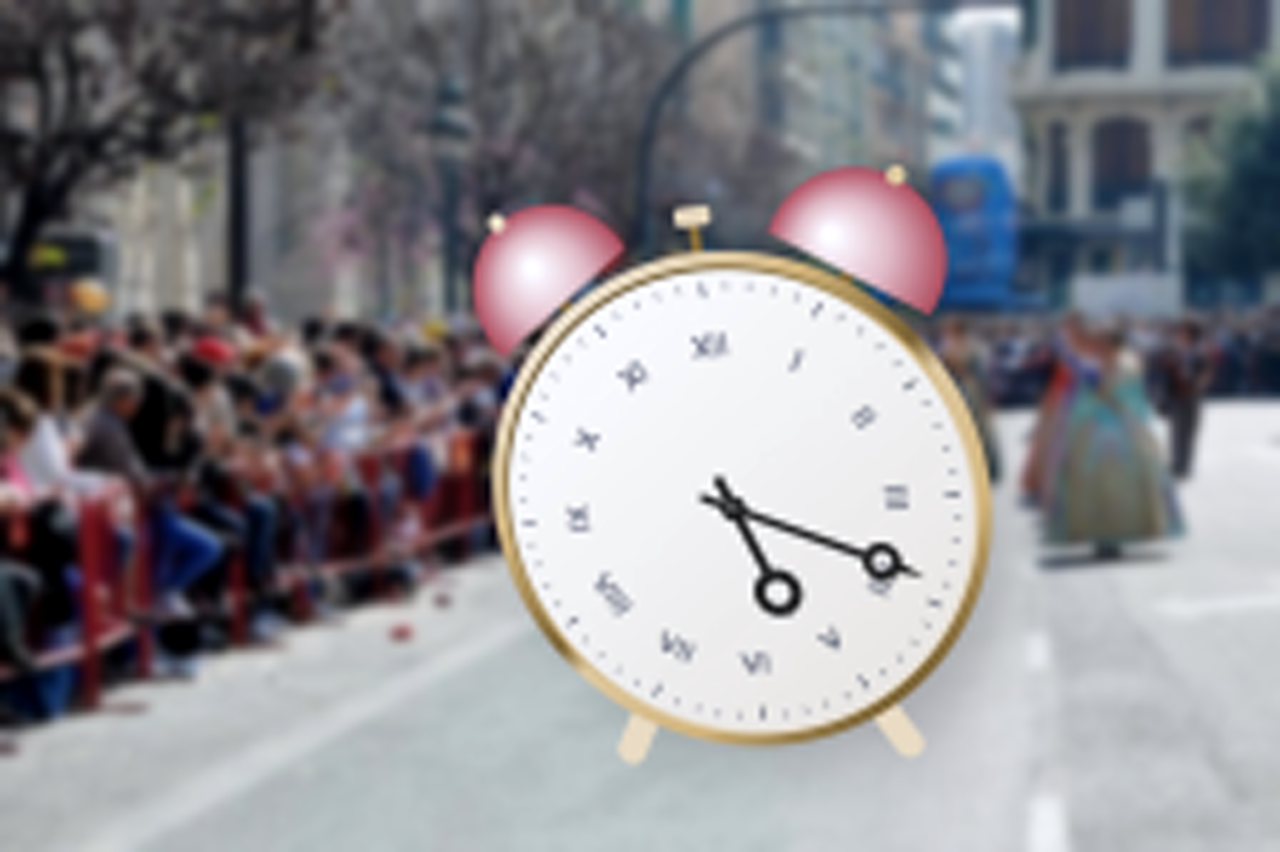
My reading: 5:19
